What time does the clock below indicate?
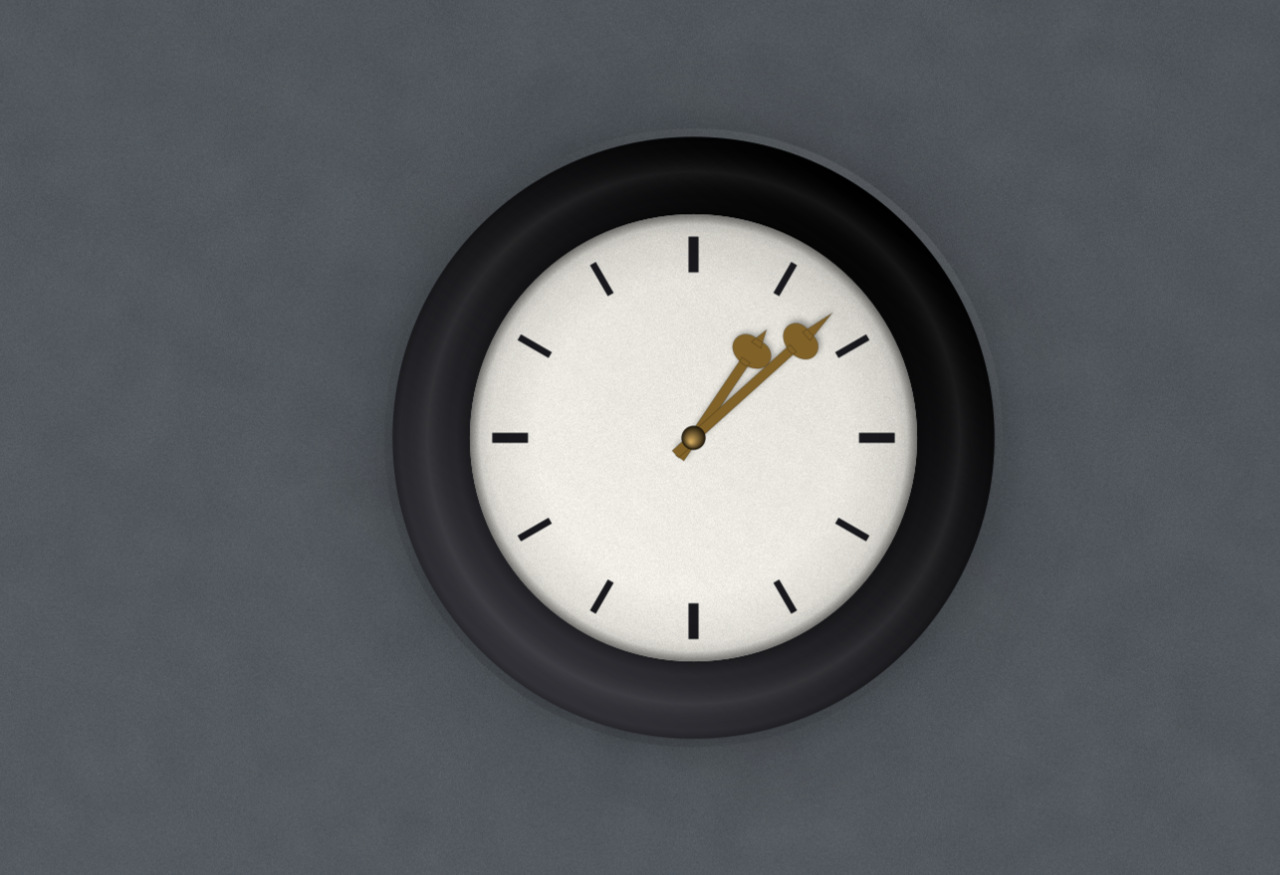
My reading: 1:08
